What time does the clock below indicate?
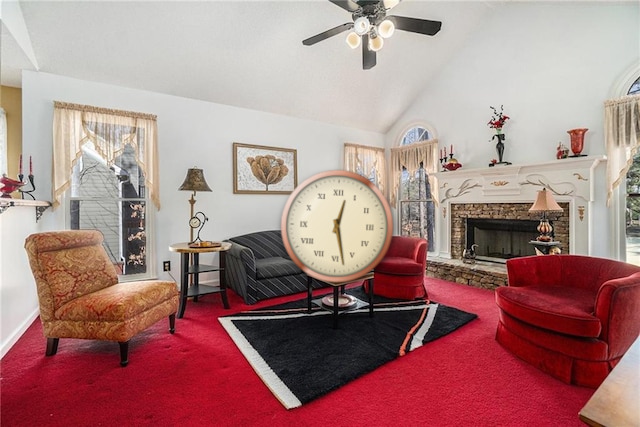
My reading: 12:28
